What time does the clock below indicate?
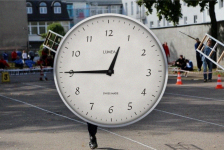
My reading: 12:45
